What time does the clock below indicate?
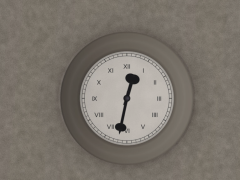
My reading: 12:32
